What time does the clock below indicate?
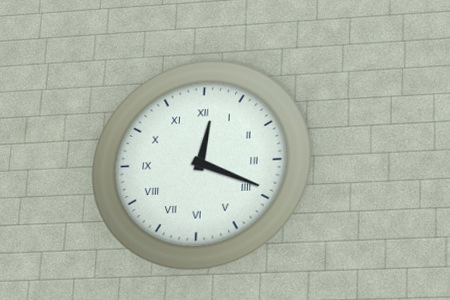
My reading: 12:19
